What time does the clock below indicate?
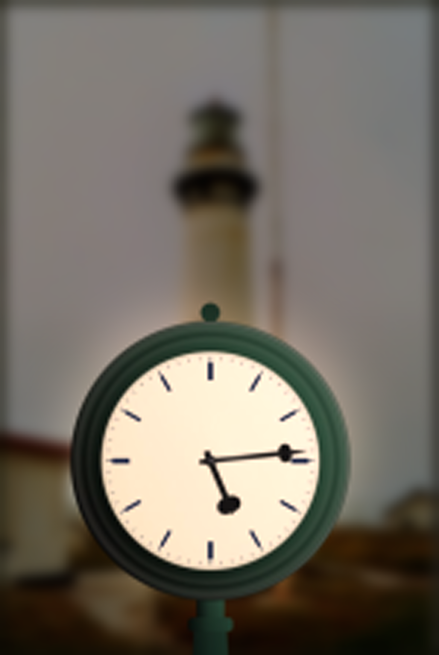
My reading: 5:14
